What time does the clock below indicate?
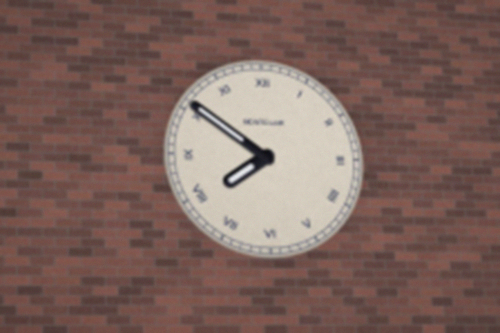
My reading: 7:51
